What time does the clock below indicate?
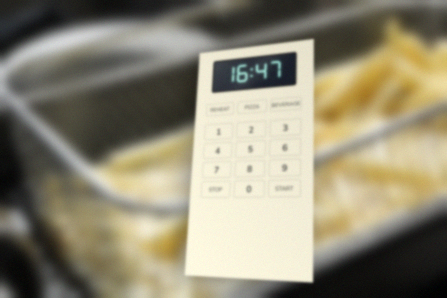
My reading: 16:47
